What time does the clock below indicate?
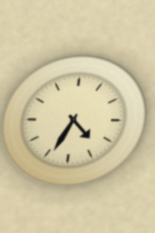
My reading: 4:34
